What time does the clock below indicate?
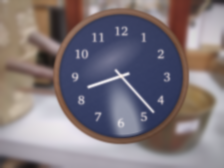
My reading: 8:23
